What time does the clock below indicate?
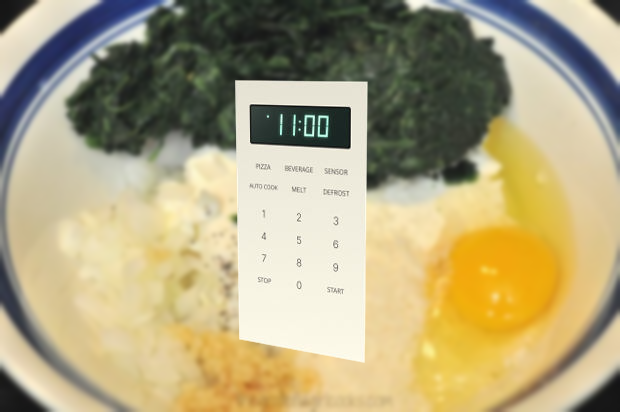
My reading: 11:00
